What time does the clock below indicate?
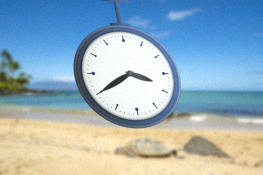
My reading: 3:40
